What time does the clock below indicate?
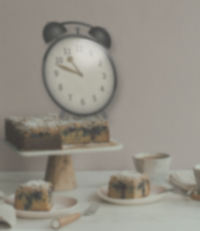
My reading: 10:48
